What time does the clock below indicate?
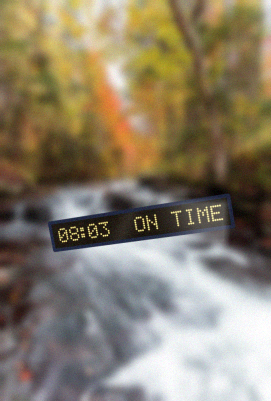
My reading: 8:03
